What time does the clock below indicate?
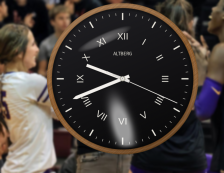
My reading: 9:41:19
